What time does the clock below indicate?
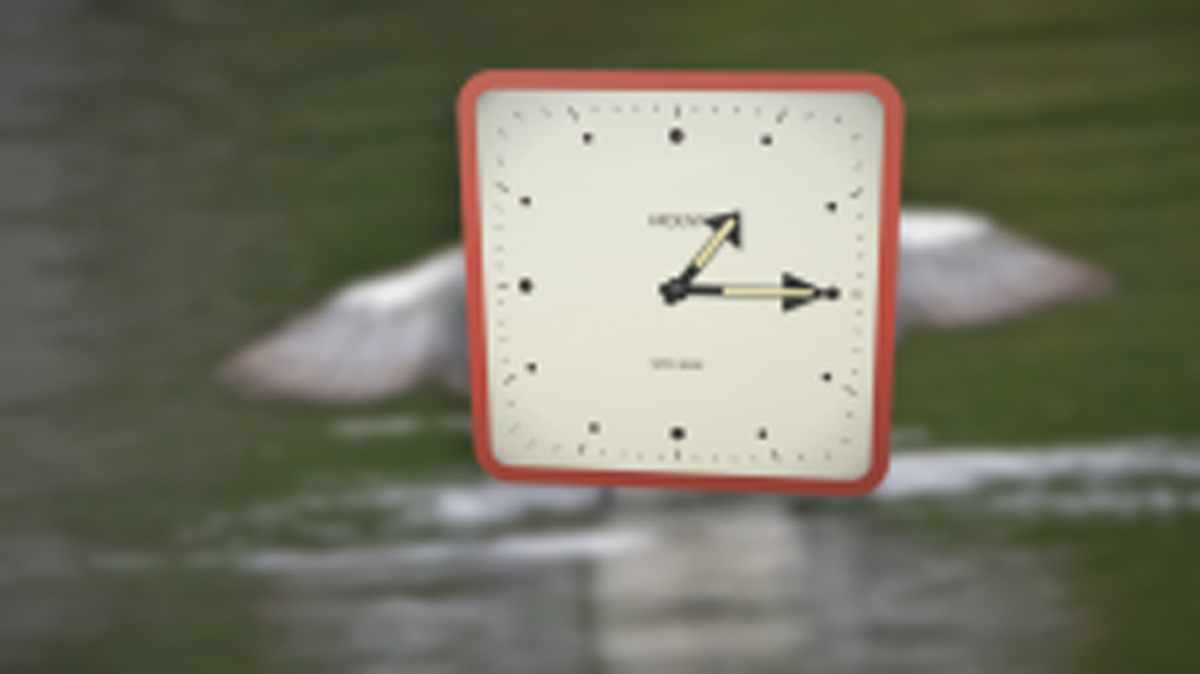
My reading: 1:15
